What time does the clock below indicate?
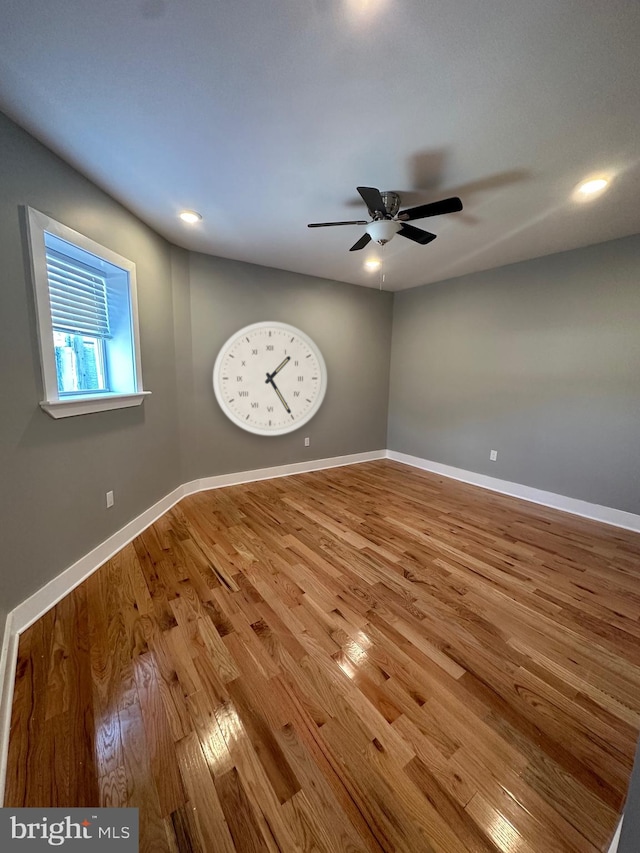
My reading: 1:25
